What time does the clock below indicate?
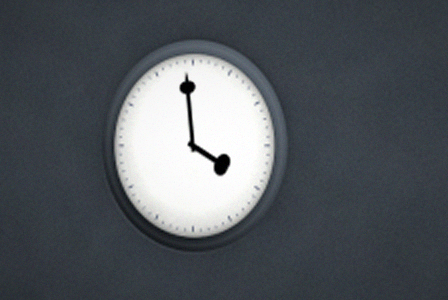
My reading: 3:59
